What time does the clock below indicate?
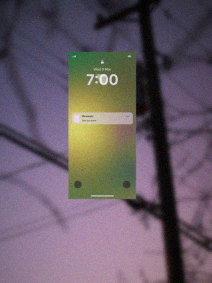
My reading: 7:00
